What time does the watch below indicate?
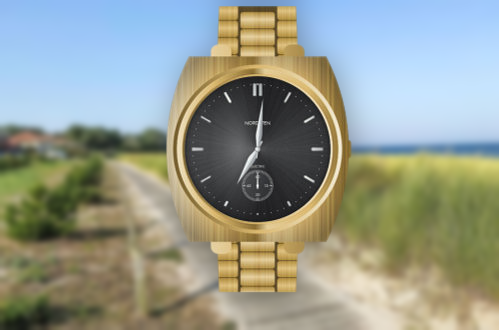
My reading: 7:01
